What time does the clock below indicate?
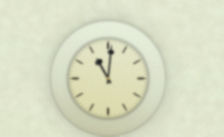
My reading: 11:01
